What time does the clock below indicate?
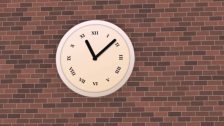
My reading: 11:08
